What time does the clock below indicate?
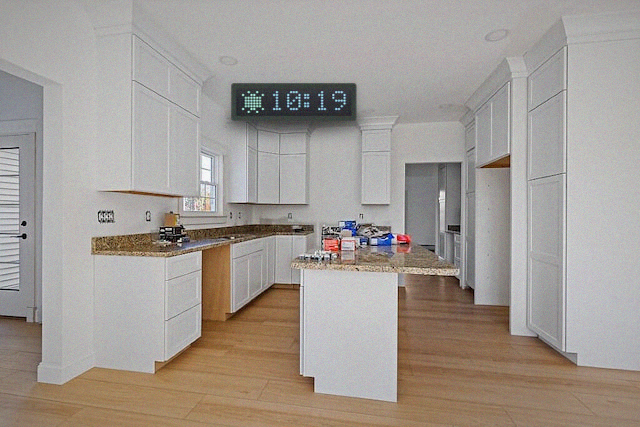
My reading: 10:19
